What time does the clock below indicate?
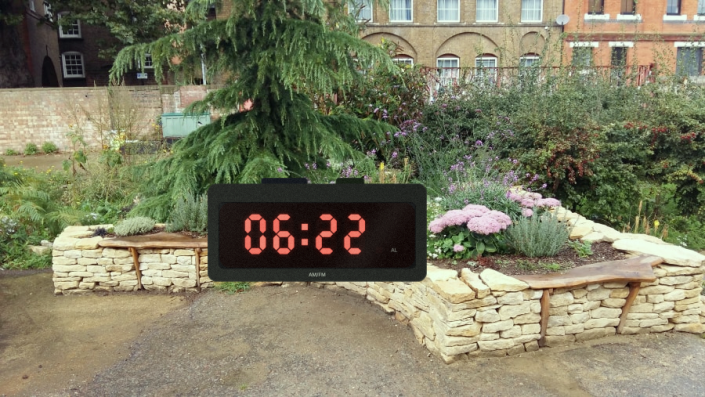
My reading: 6:22
